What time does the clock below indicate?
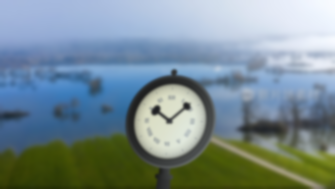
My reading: 10:08
